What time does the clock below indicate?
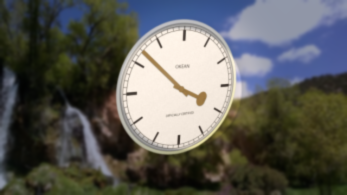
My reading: 3:52
